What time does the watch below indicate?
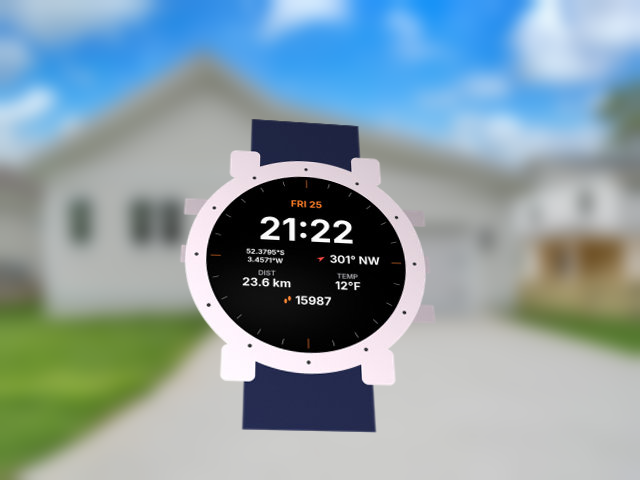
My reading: 21:22
